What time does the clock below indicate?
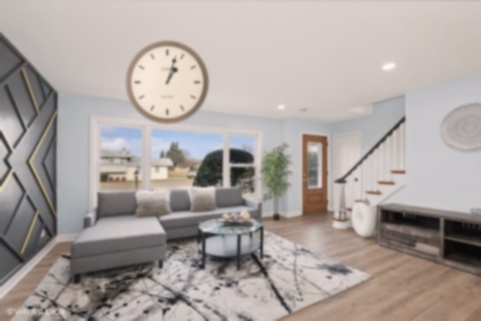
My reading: 1:03
